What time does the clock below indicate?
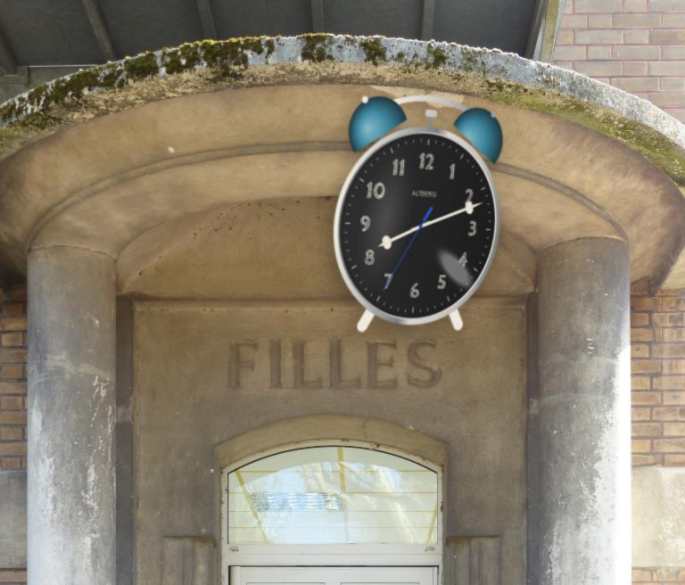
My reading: 8:11:35
